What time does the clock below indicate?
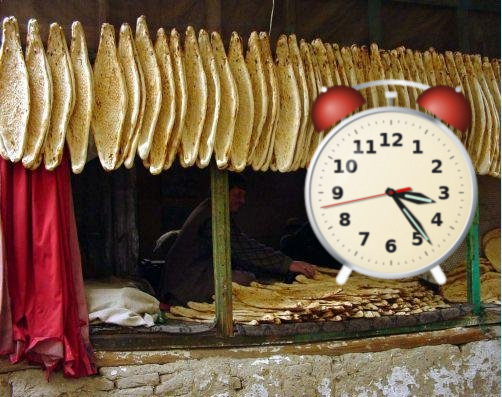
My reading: 3:23:43
